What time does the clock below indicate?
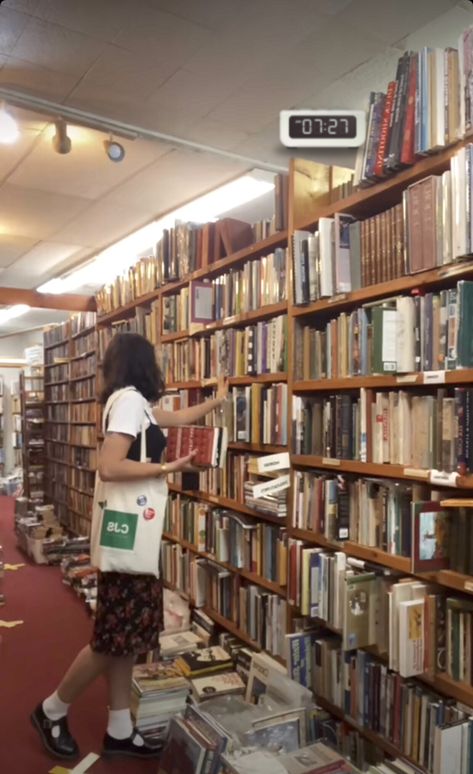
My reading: 7:27
